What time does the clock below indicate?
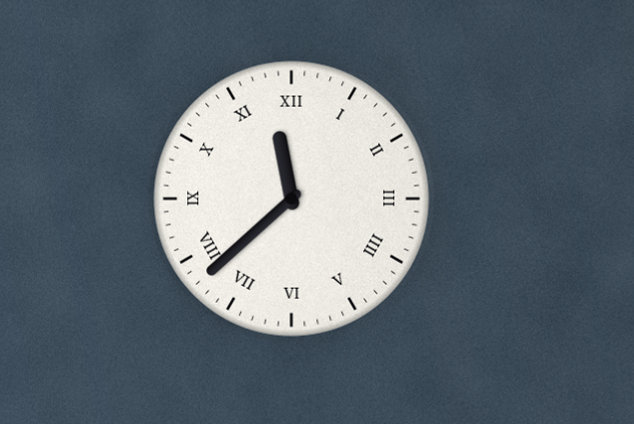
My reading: 11:38
